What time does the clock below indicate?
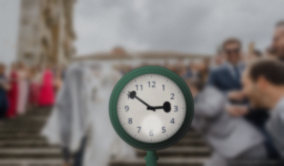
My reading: 2:51
